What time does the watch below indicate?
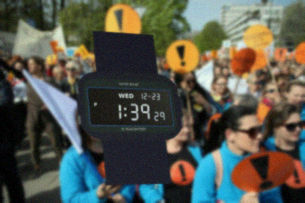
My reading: 1:39
